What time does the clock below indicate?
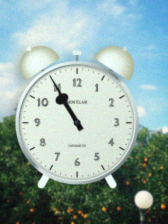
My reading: 10:55
